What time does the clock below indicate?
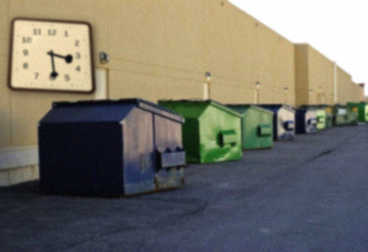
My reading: 3:29
